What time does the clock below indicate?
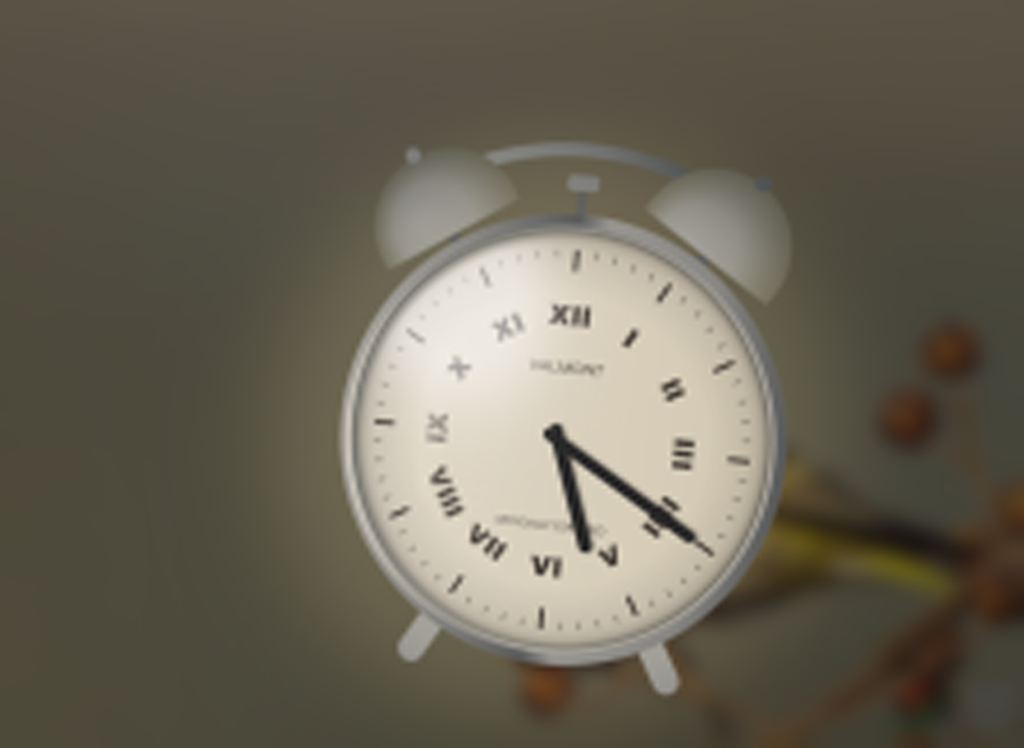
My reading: 5:20
